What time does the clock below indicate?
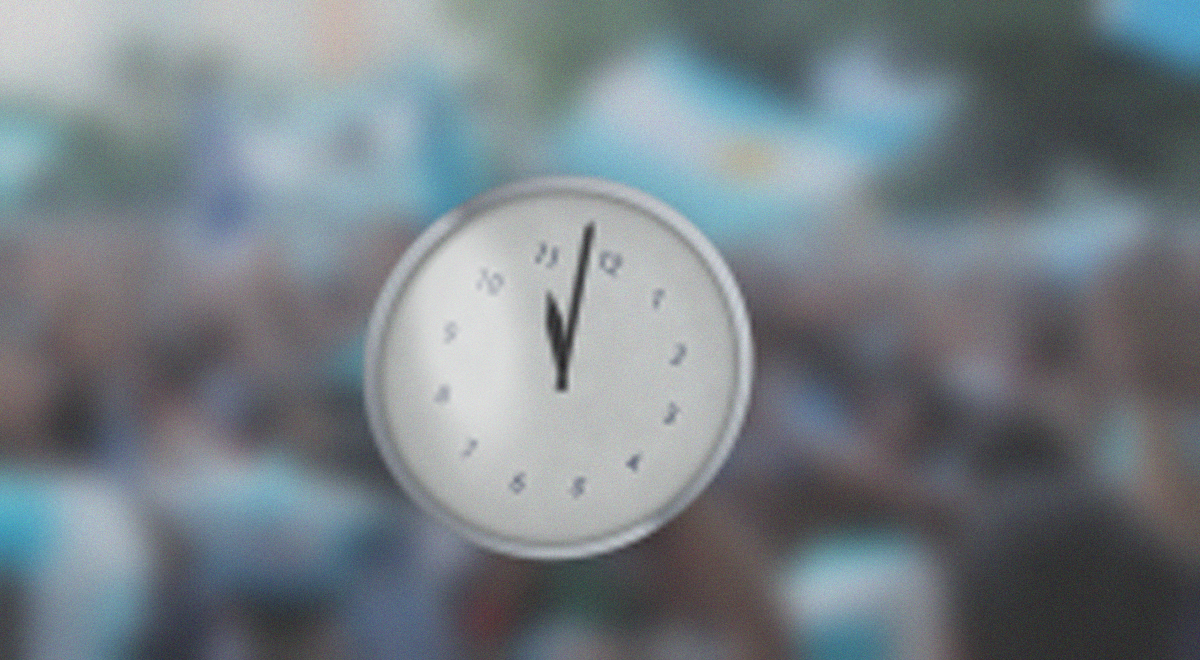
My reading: 10:58
